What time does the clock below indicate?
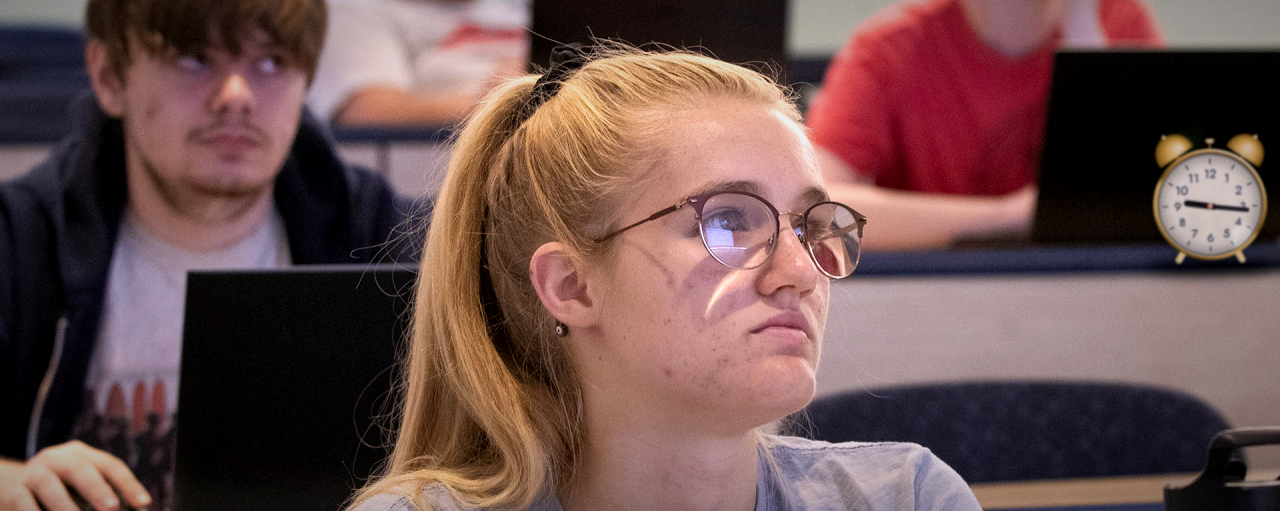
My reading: 9:16
